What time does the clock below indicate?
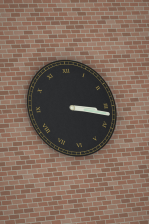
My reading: 3:17
